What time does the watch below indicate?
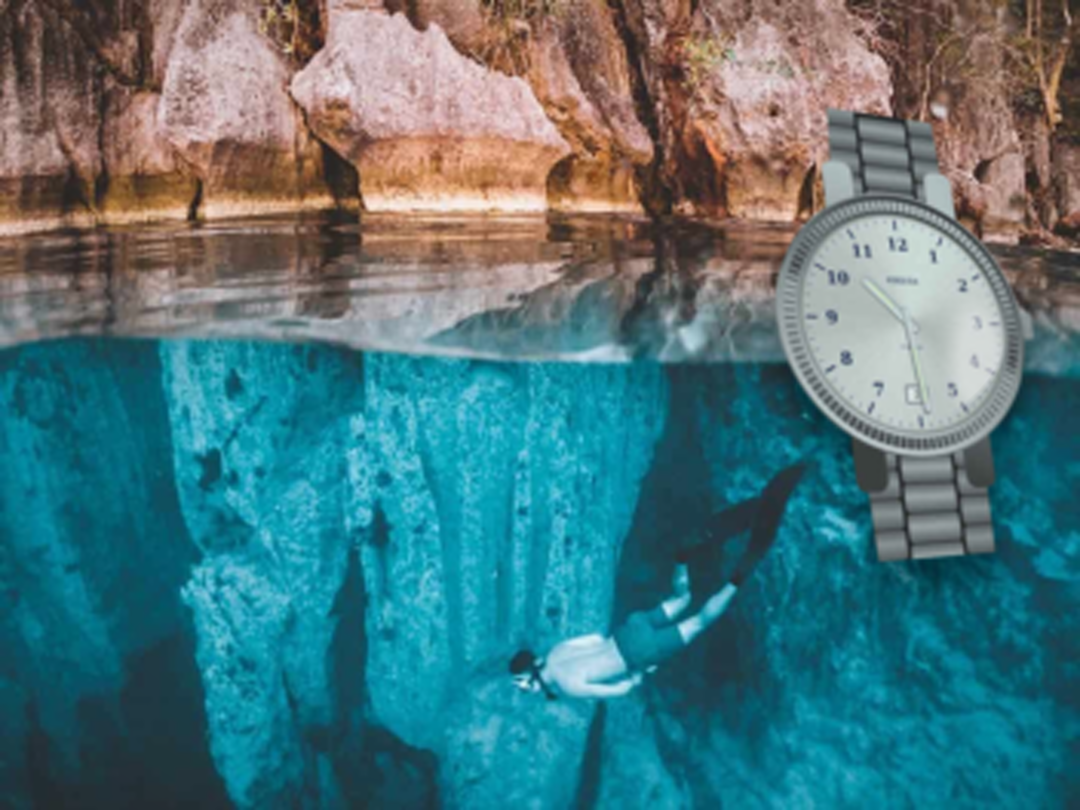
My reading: 10:29
